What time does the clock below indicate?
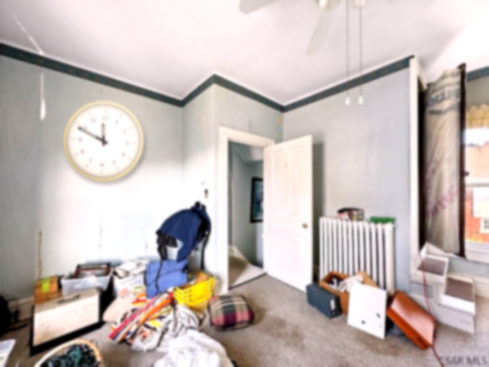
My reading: 11:49
